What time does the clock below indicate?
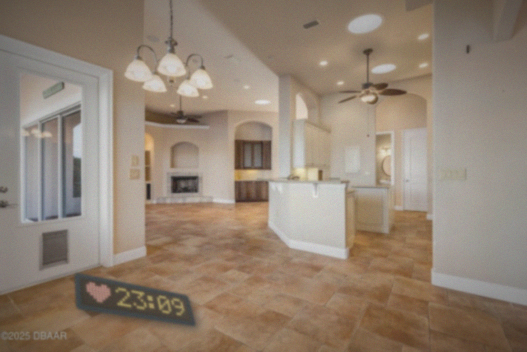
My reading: 23:09
